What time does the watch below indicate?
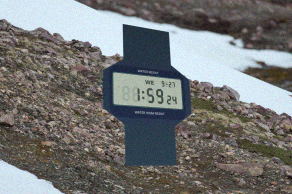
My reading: 1:59:24
